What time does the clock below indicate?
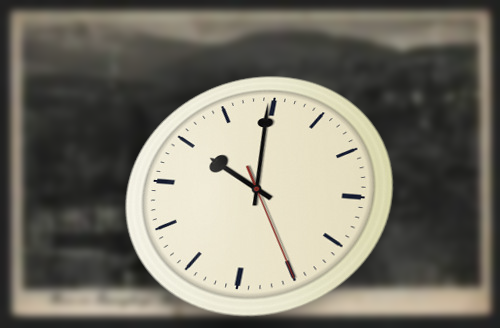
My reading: 9:59:25
